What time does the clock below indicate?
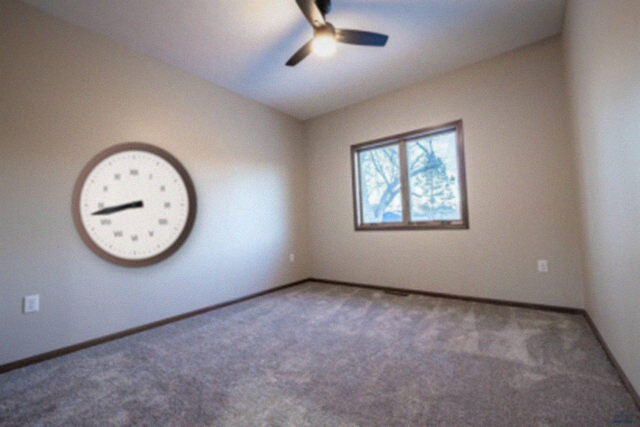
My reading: 8:43
